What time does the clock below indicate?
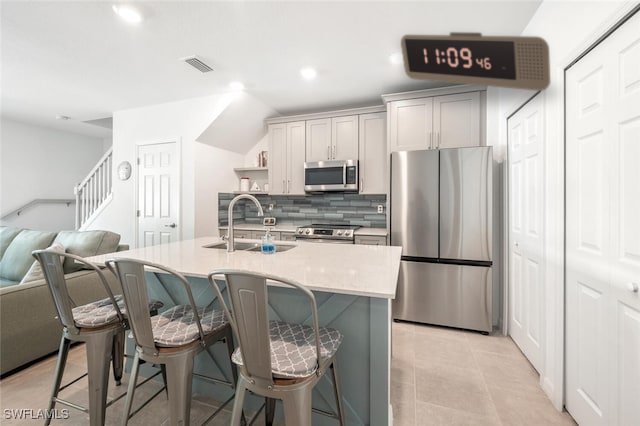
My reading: 11:09:46
